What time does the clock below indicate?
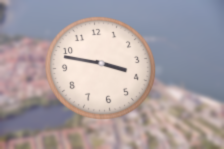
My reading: 3:48
